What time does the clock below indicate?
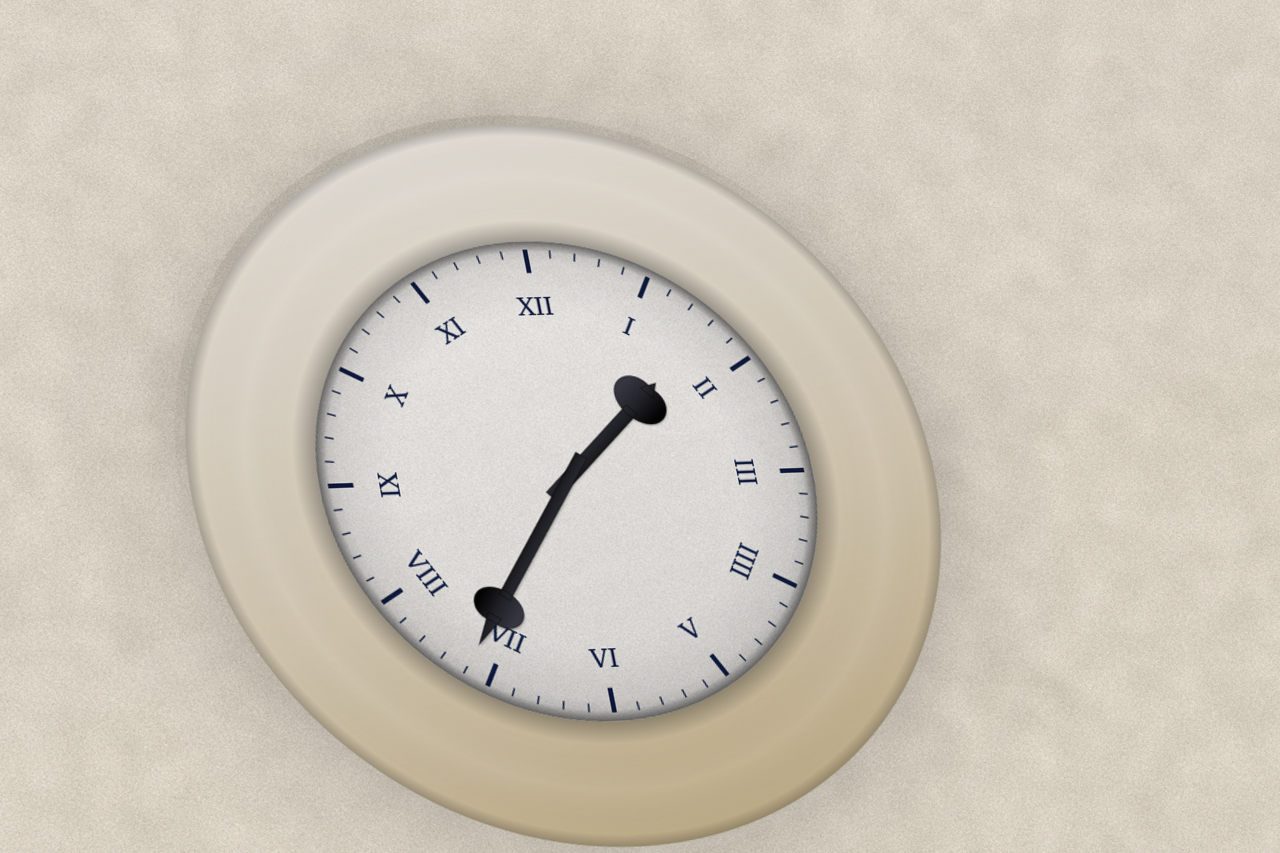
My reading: 1:36
